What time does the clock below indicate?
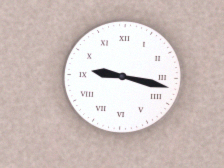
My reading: 9:17
